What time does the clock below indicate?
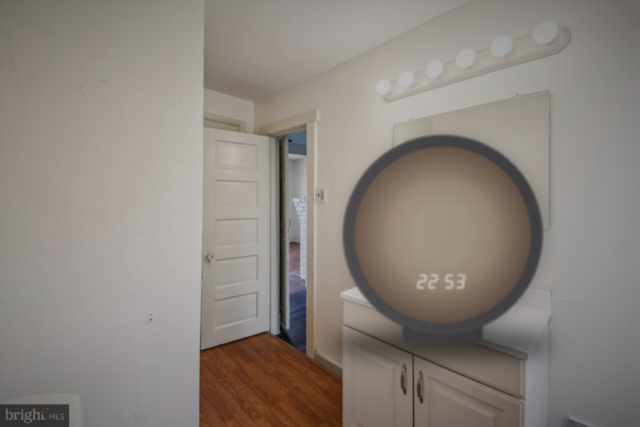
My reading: 22:53
